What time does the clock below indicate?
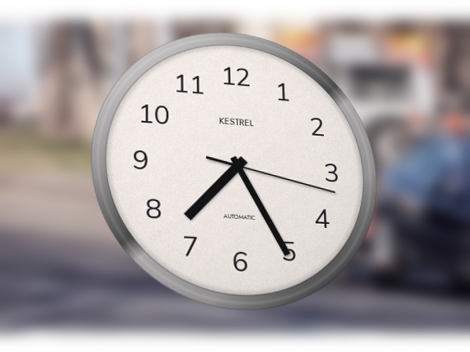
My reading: 7:25:17
